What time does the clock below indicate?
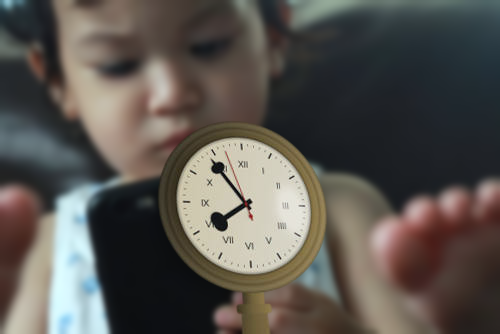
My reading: 7:53:57
